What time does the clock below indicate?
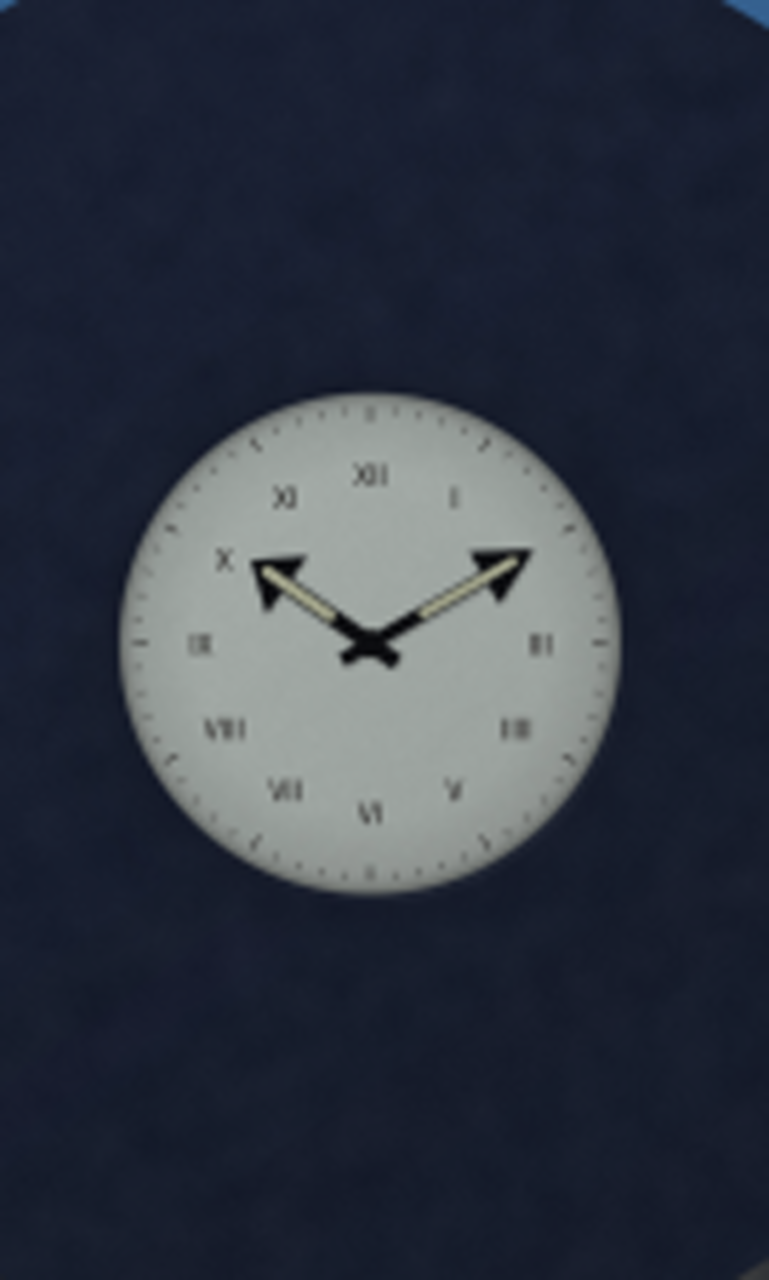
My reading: 10:10
